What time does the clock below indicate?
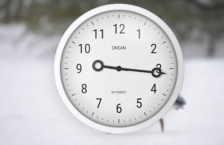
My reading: 9:16
